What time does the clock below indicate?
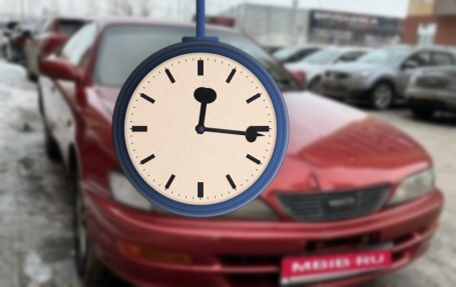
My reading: 12:16
